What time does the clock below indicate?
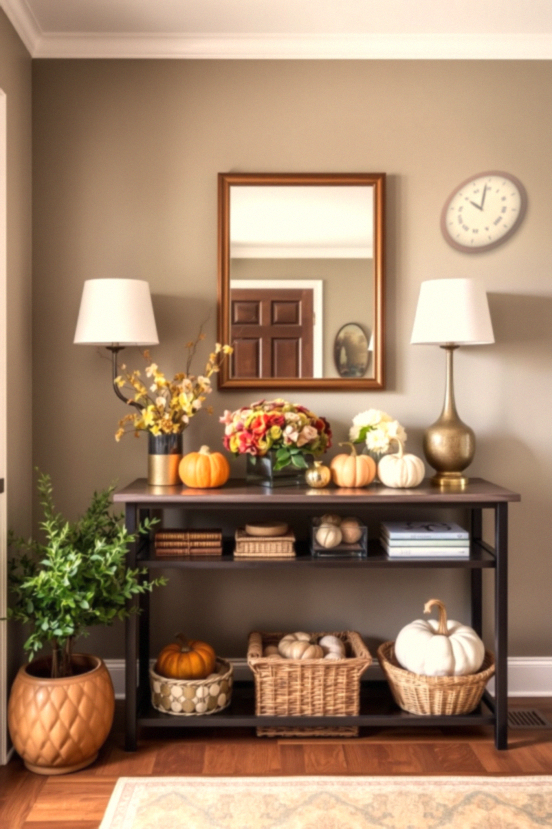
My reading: 9:59
